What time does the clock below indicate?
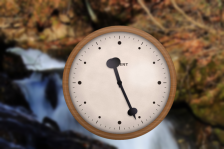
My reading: 11:26
